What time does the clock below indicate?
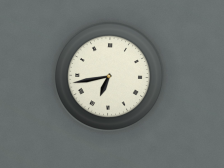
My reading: 6:43
